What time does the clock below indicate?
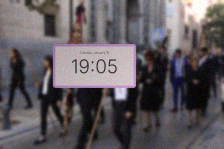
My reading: 19:05
